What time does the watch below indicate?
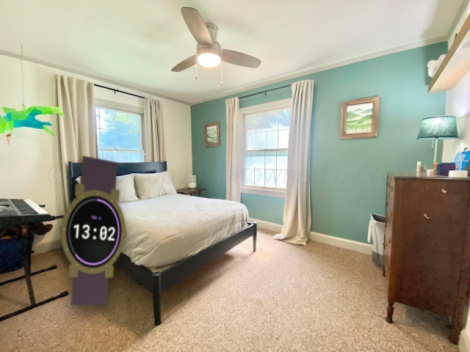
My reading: 13:02
